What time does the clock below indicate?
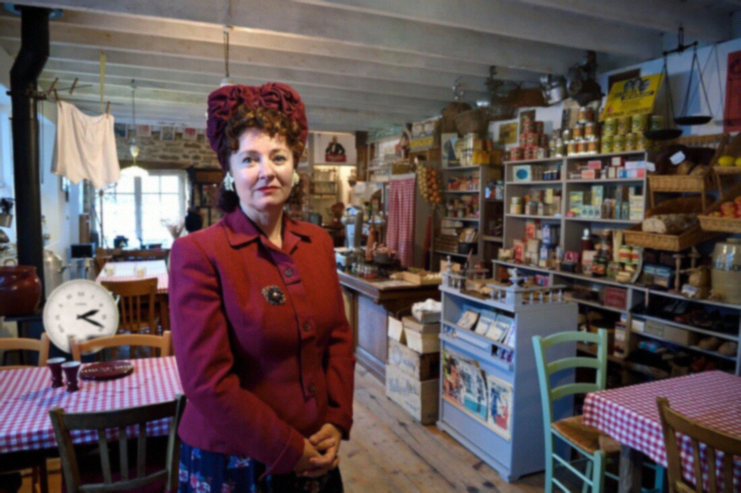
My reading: 2:19
